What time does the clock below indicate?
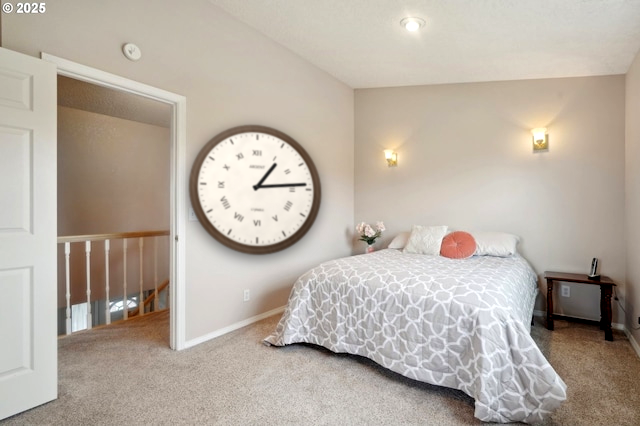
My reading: 1:14
